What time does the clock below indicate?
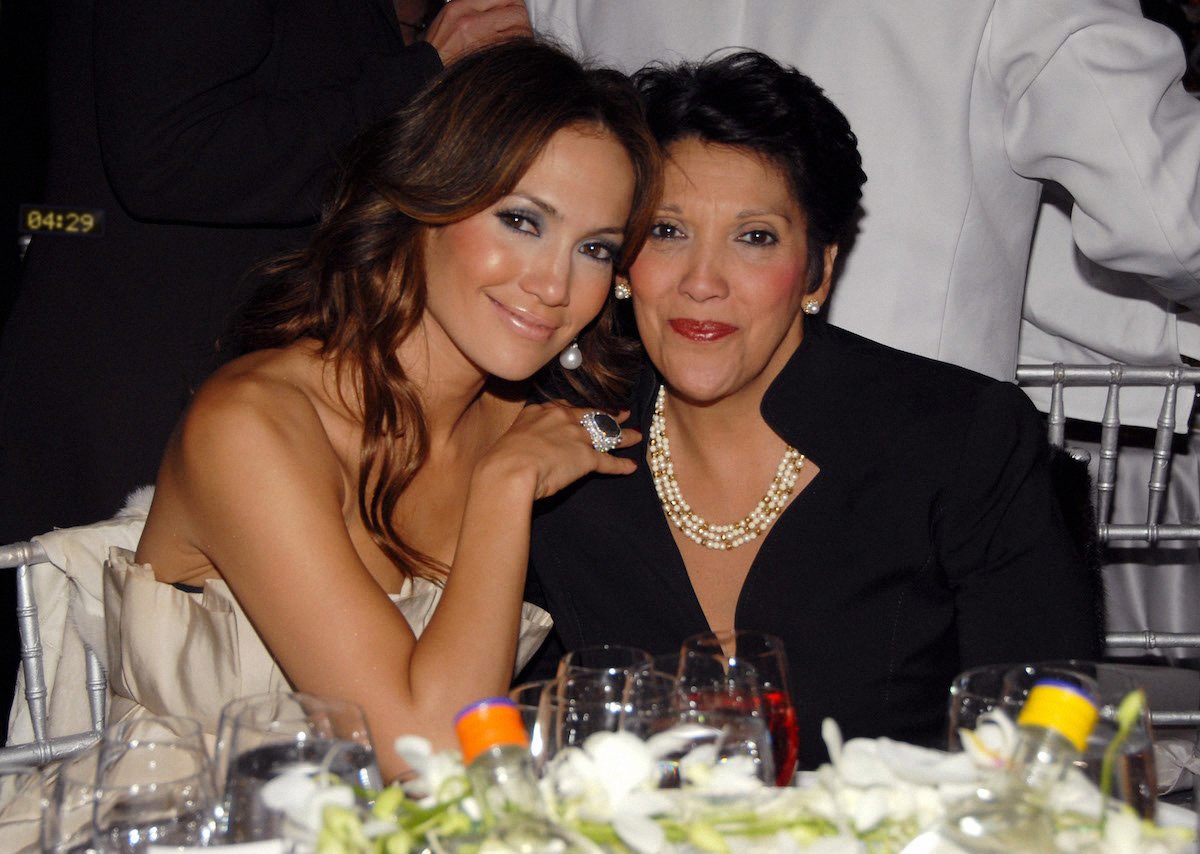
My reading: 4:29
